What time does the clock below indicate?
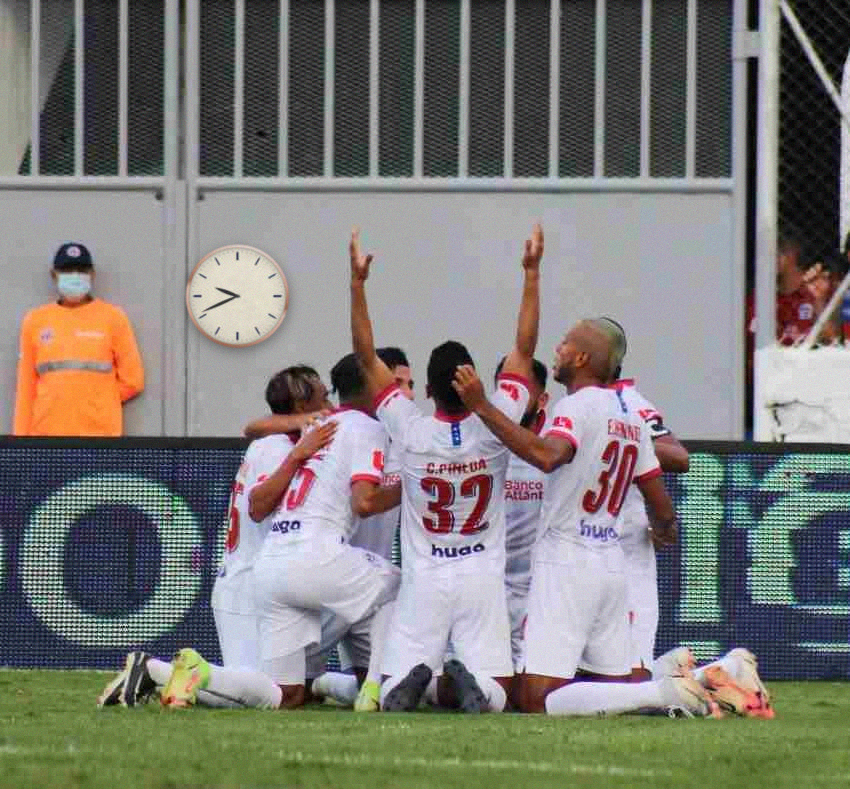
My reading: 9:41
